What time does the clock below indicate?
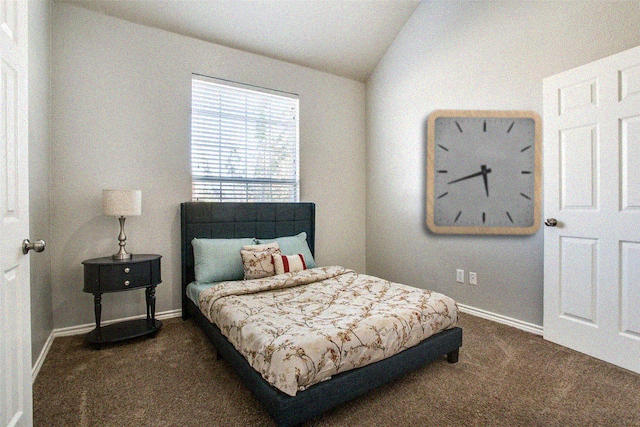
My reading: 5:42
